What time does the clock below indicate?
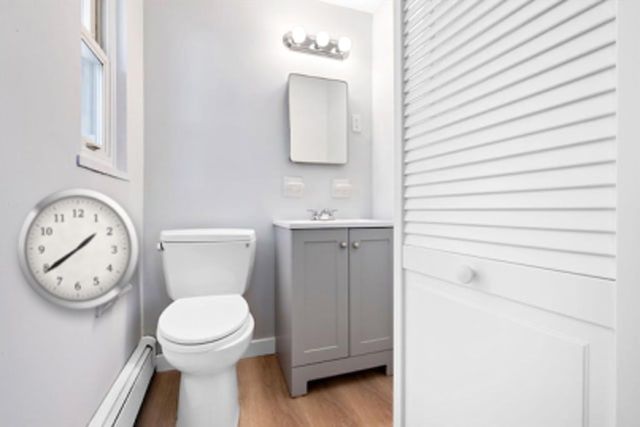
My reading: 1:39
